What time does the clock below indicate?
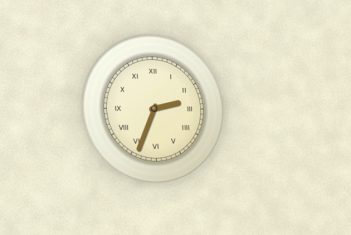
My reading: 2:34
